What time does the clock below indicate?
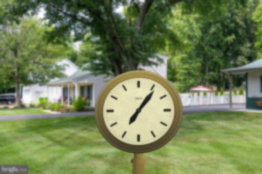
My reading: 7:06
